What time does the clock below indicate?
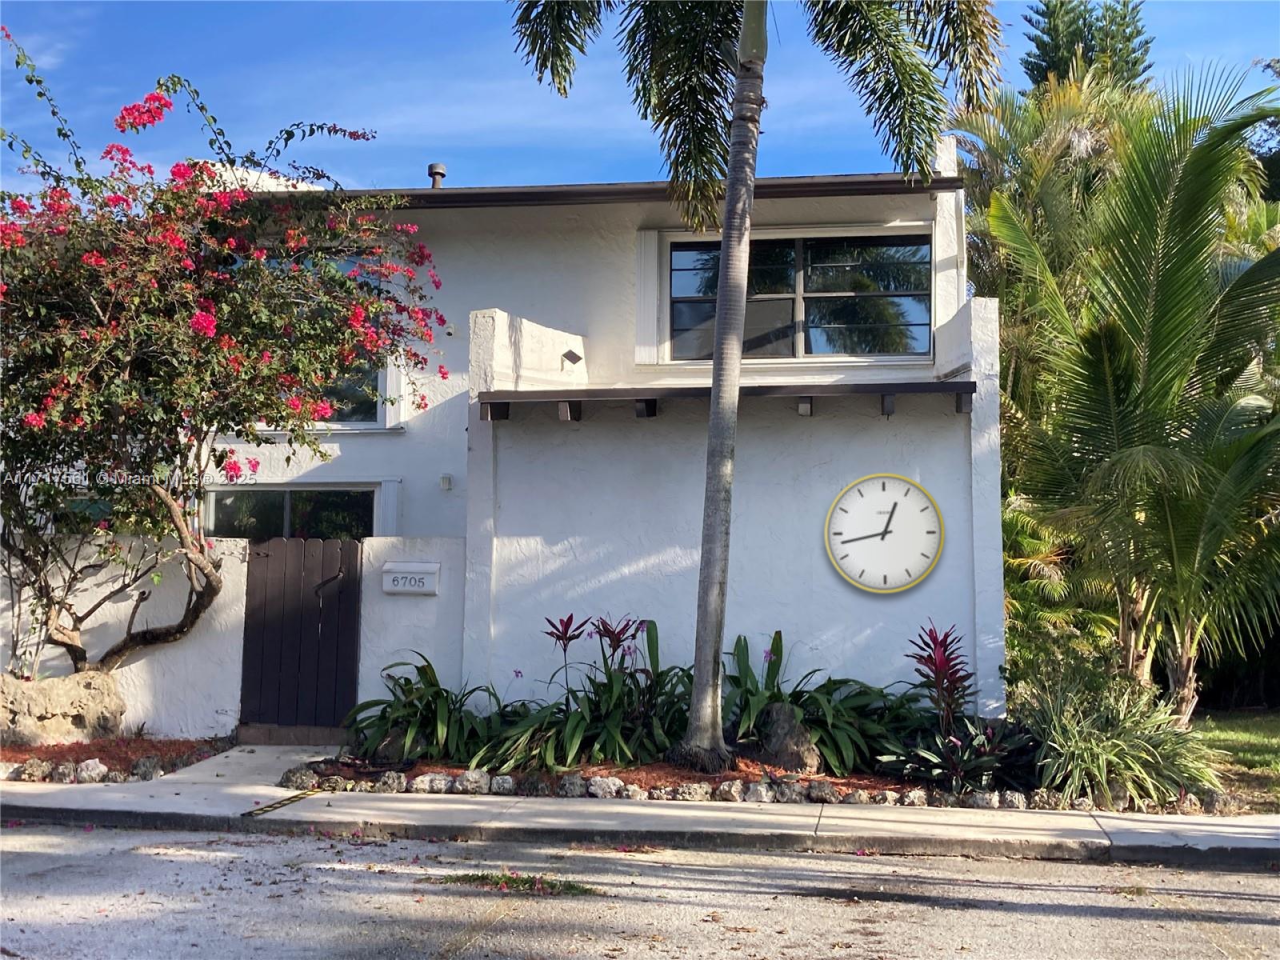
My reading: 12:43
